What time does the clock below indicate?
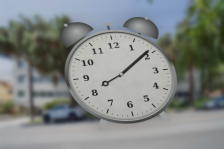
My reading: 8:09
